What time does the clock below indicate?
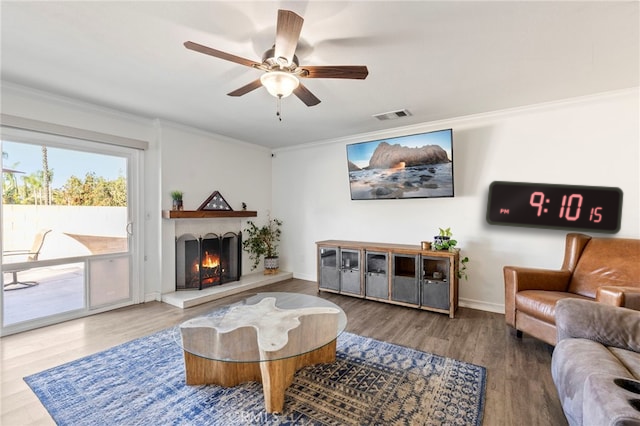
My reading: 9:10:15
